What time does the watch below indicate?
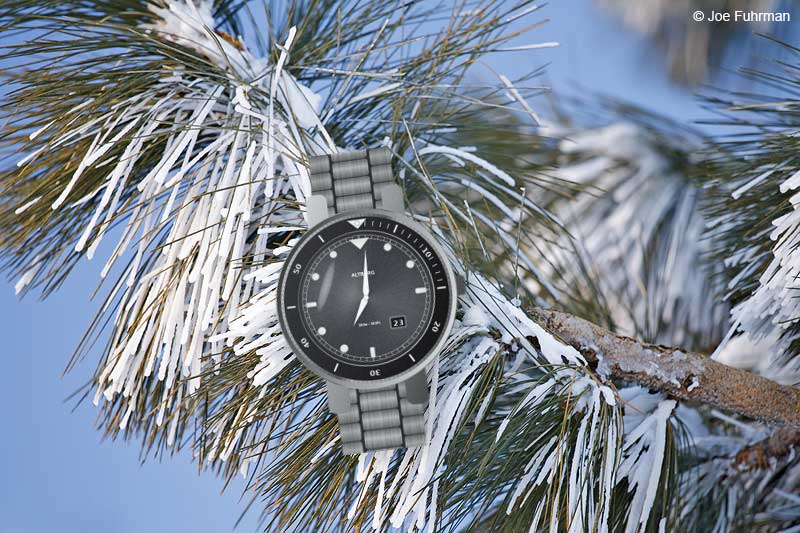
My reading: 7:01
